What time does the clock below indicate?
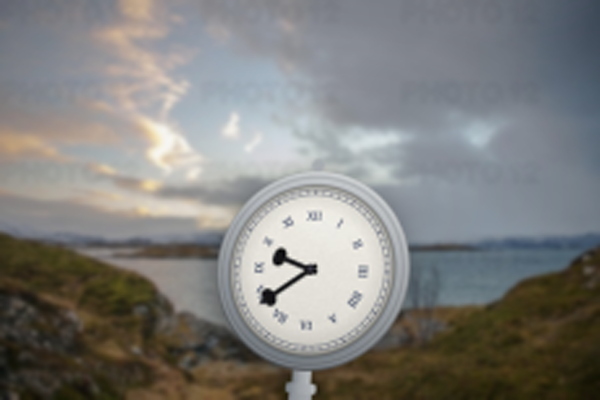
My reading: 9:39
